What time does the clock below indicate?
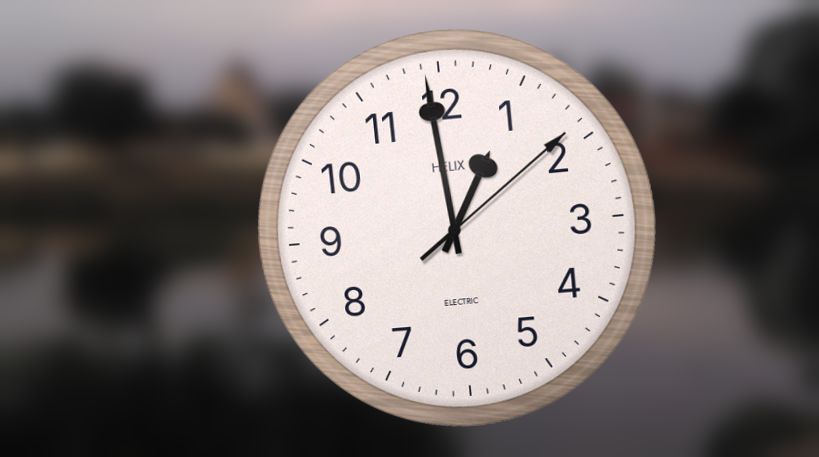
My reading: 12:59:09
